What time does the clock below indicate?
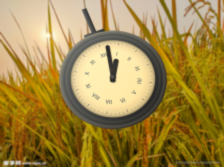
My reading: 1:02
